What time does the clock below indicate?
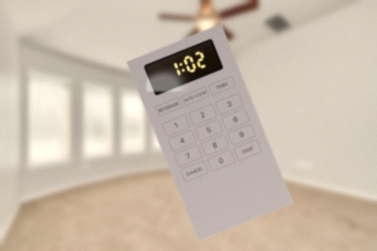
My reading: 1:02
